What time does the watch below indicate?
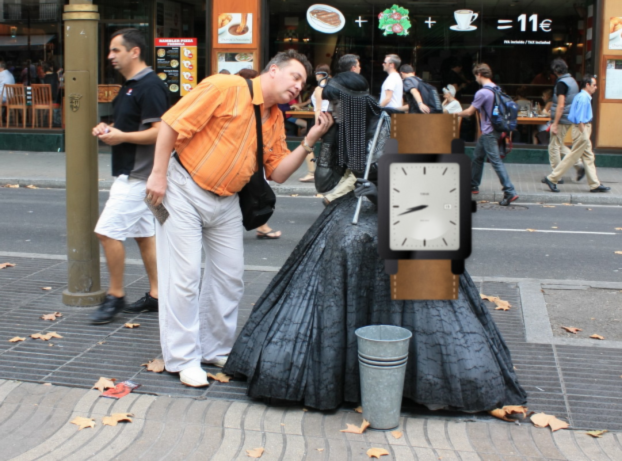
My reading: 8:42
